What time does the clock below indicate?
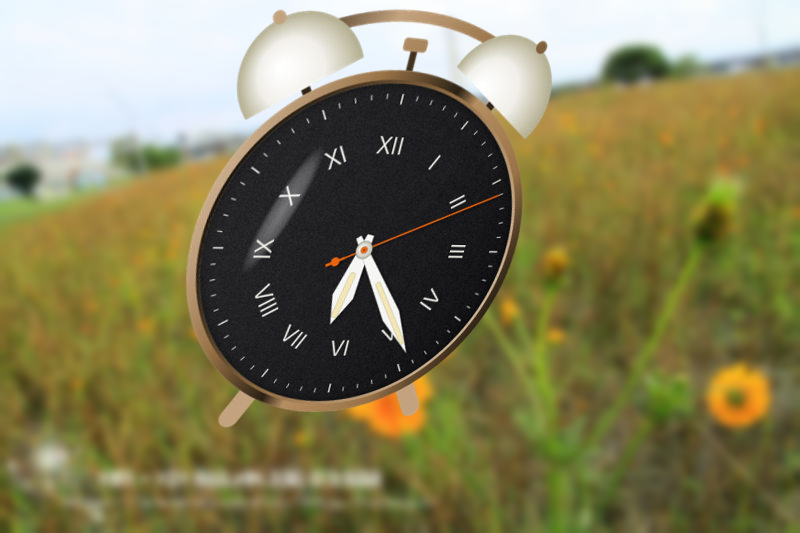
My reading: 6:24:11
